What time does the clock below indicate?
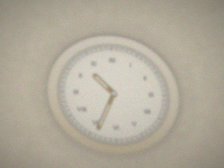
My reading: 10:34
